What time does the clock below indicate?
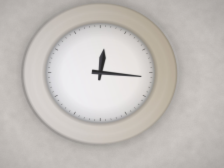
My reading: 12:16
